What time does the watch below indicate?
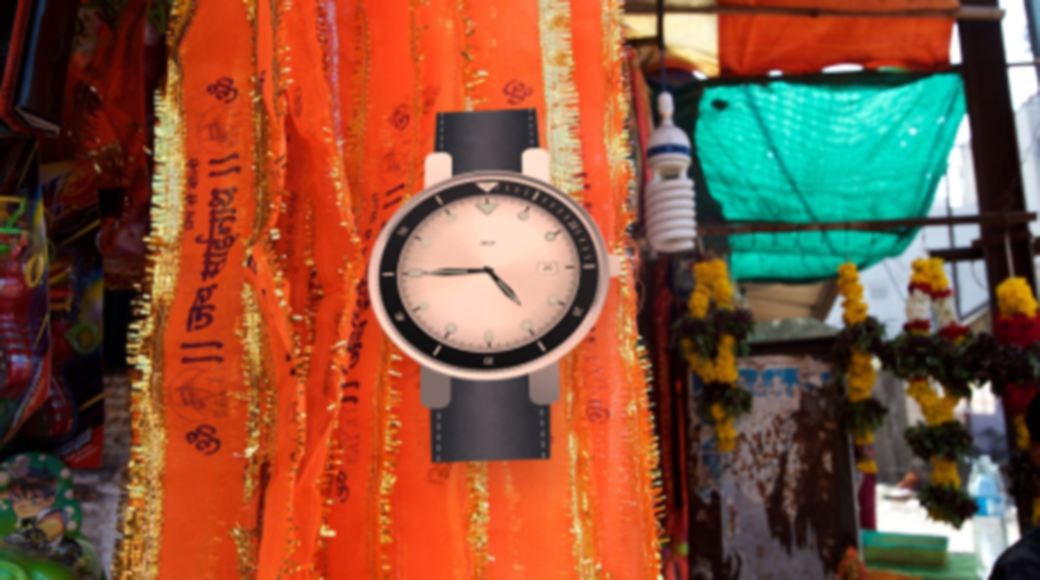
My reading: 4:45
